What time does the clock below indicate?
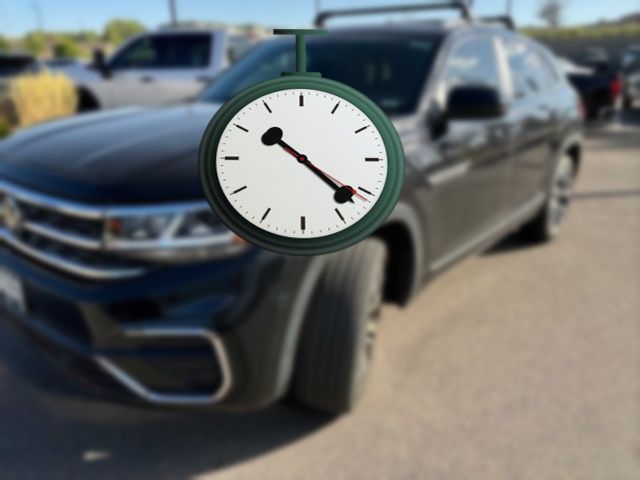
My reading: 10:22:21
